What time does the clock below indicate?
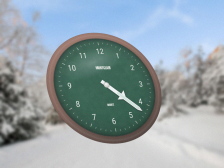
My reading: 4:22
